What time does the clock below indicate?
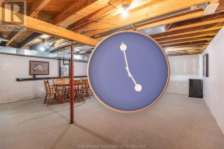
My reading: 4:58
